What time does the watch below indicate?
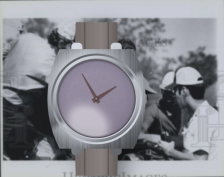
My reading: 1:55
